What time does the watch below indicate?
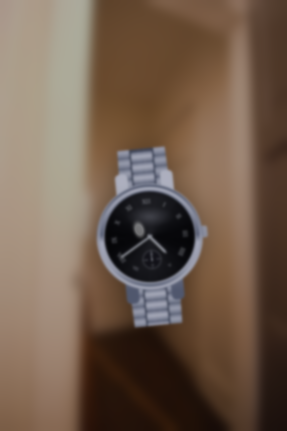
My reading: 4:40
